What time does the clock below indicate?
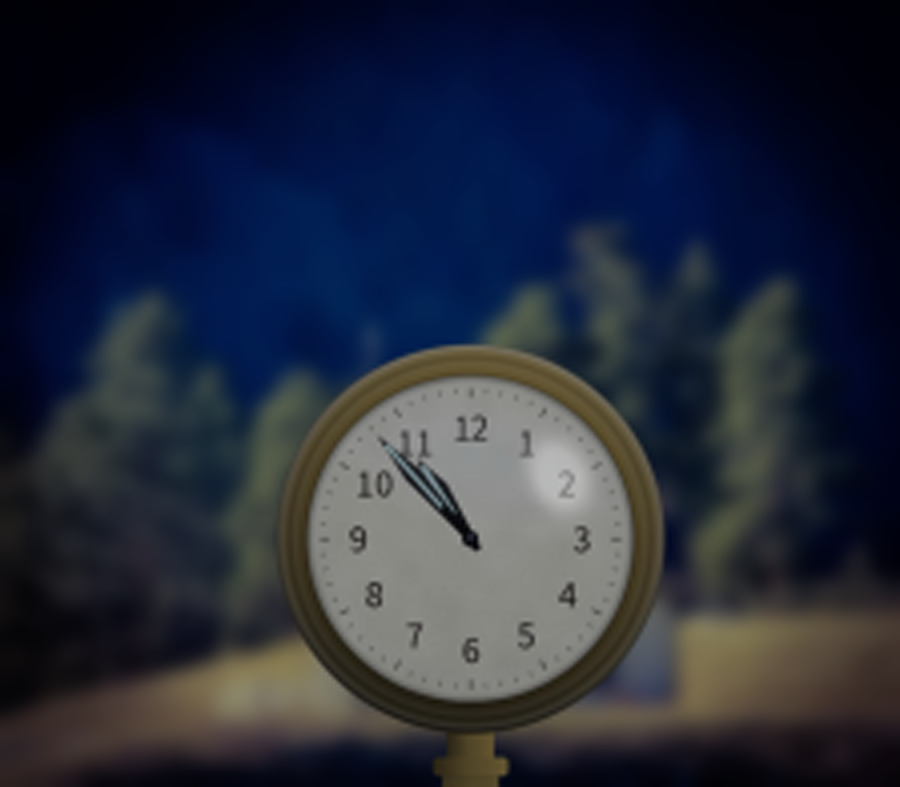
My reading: 10:53
